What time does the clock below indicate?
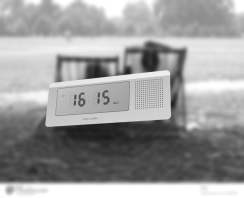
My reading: 16:15
